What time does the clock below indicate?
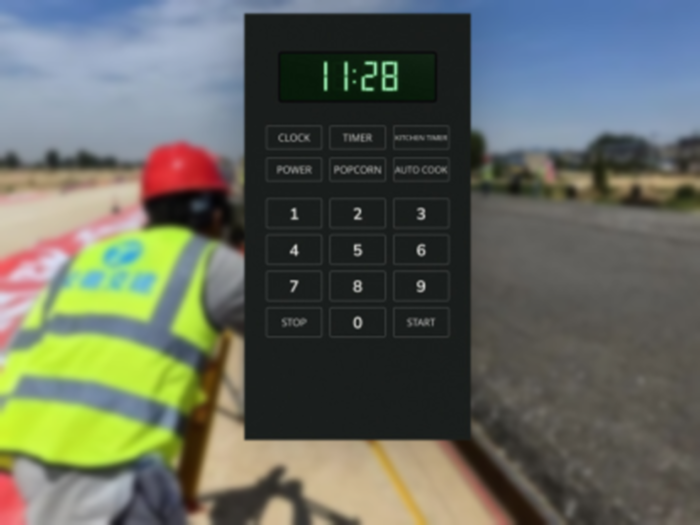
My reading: 11:28
